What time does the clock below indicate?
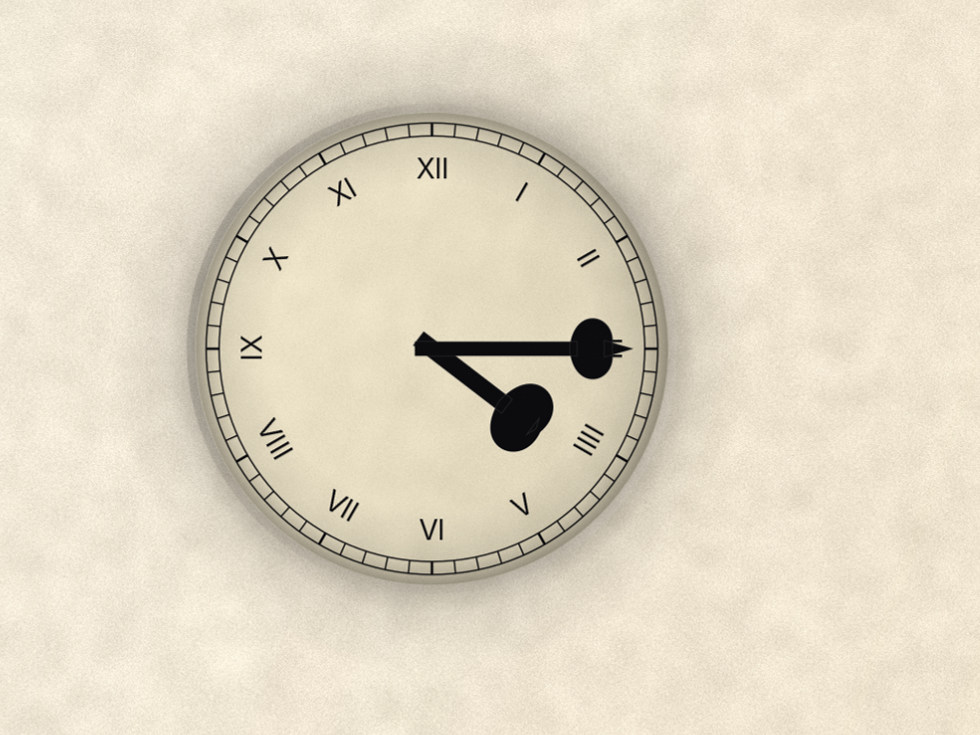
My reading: 4:15
